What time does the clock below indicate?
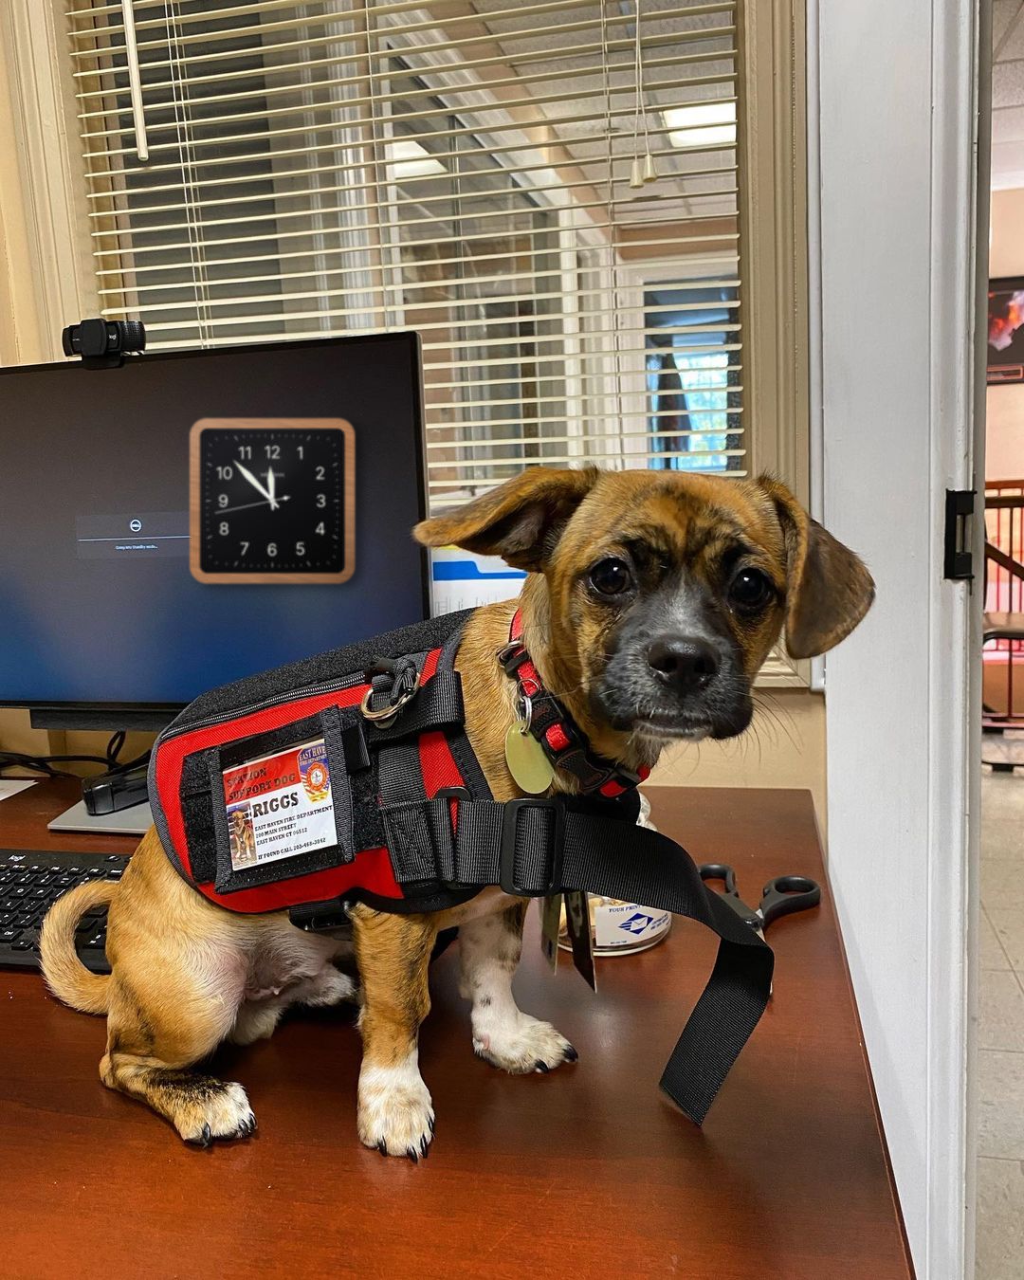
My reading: 11:52:43
